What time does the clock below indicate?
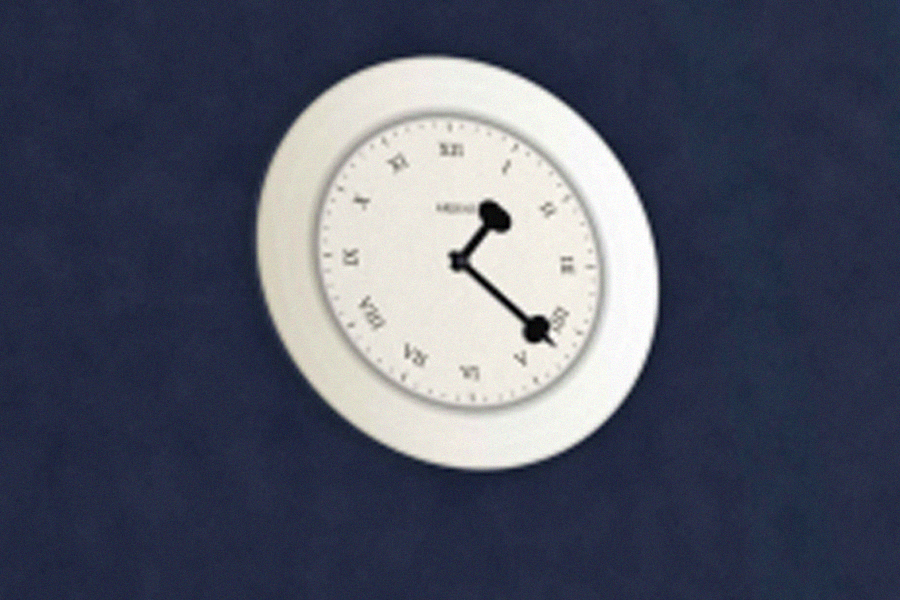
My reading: 1:22
